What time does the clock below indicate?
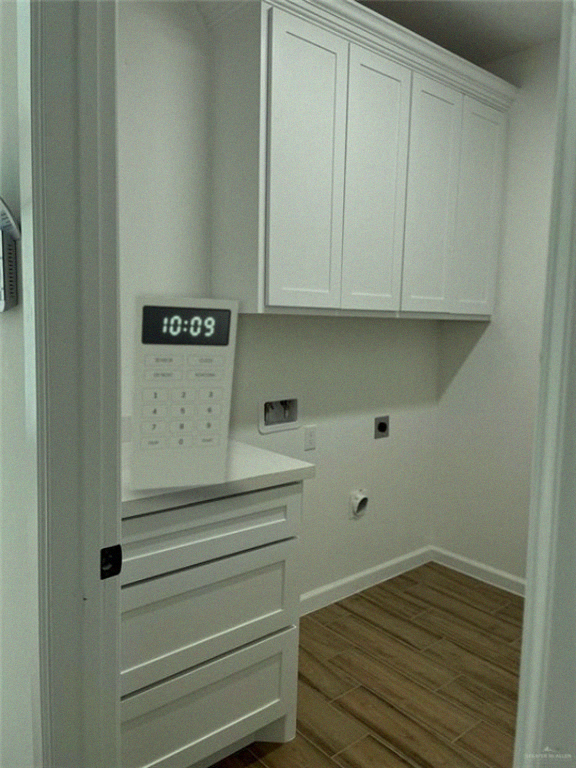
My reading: 10:09
